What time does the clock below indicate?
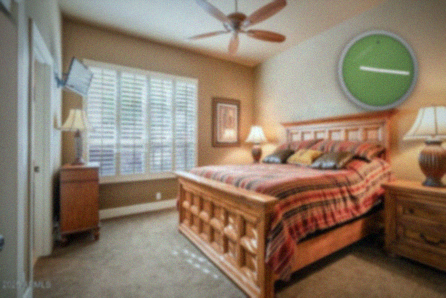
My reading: 9:16
